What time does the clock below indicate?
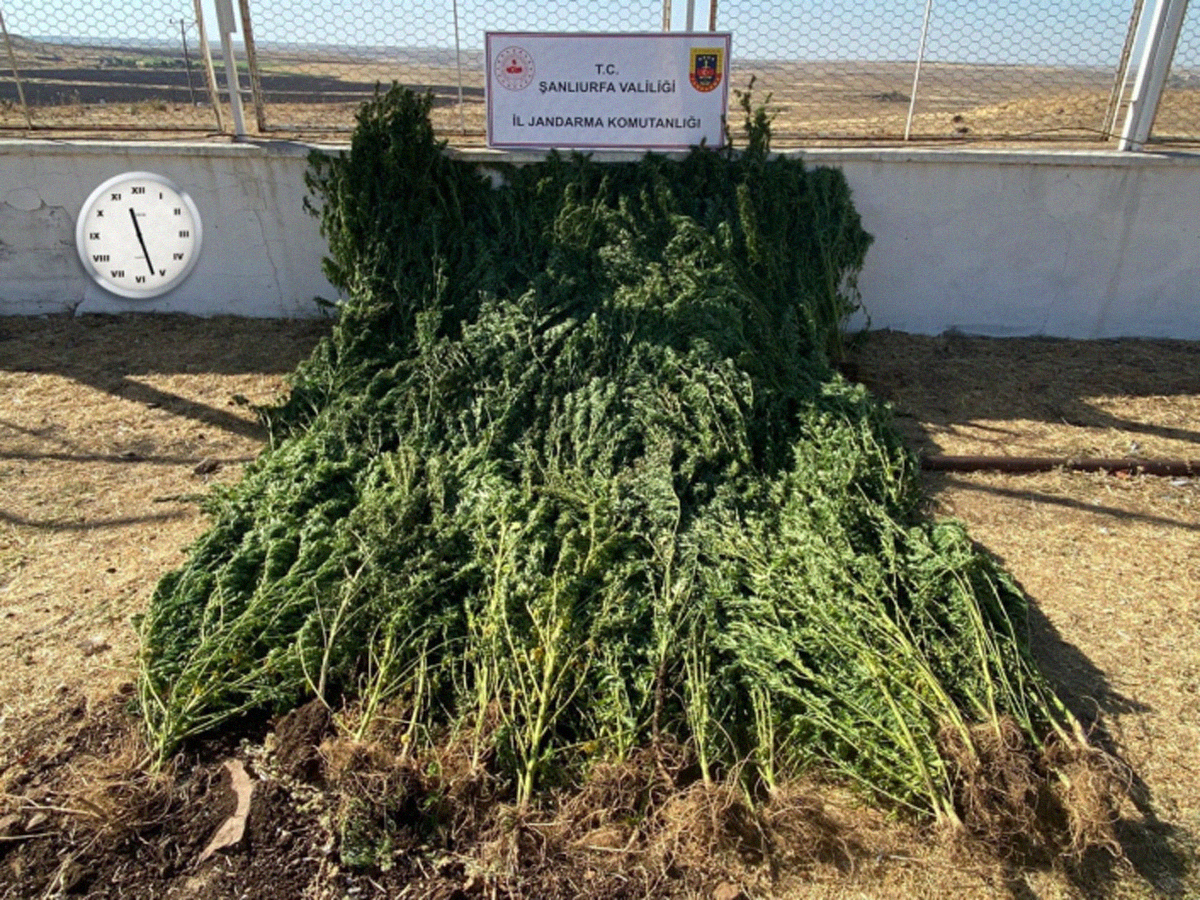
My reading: 11:27
